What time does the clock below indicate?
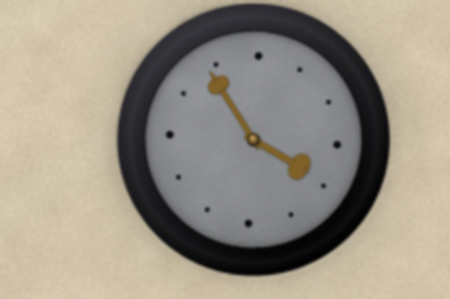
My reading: 3:54
